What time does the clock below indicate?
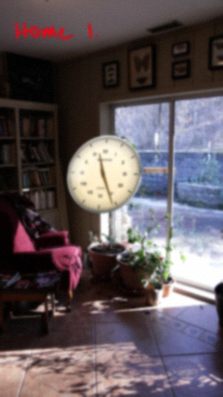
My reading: 11:26
